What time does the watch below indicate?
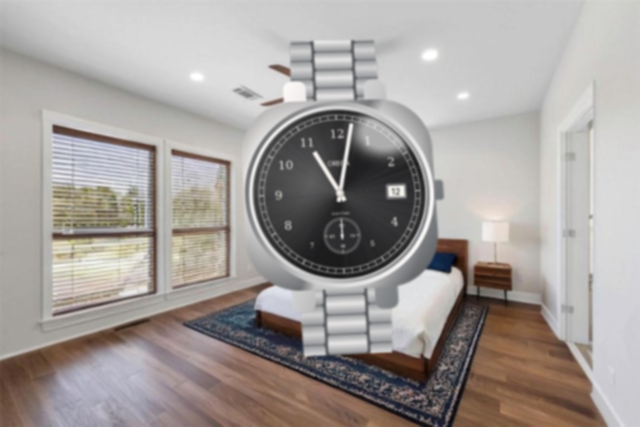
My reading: 11:02
